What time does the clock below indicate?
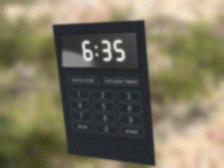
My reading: 6:35
